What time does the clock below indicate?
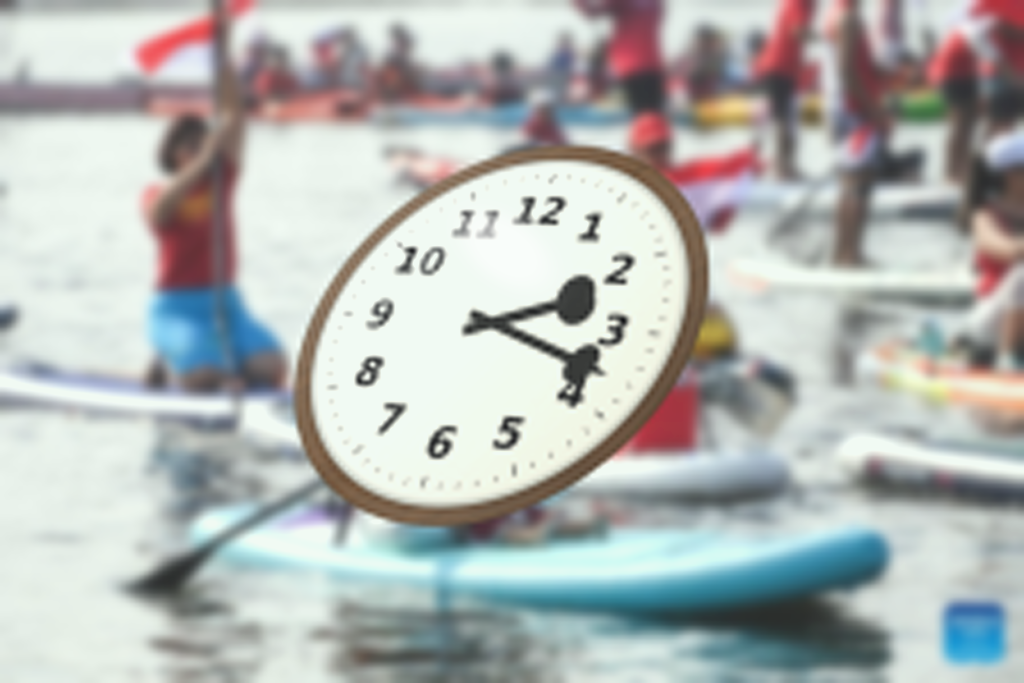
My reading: 2:18
